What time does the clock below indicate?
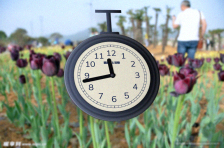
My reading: 11:43
